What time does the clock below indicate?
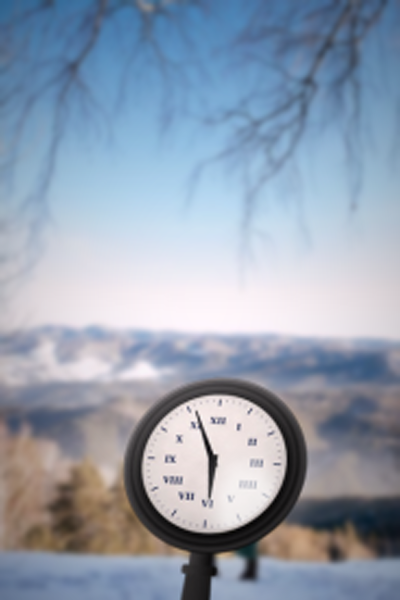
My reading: 5:56
